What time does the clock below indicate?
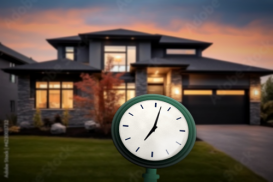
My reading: 7:02
